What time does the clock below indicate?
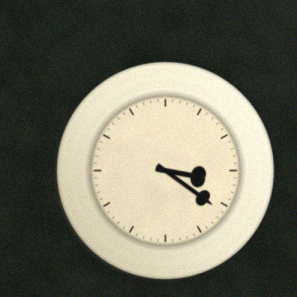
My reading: 3:21
